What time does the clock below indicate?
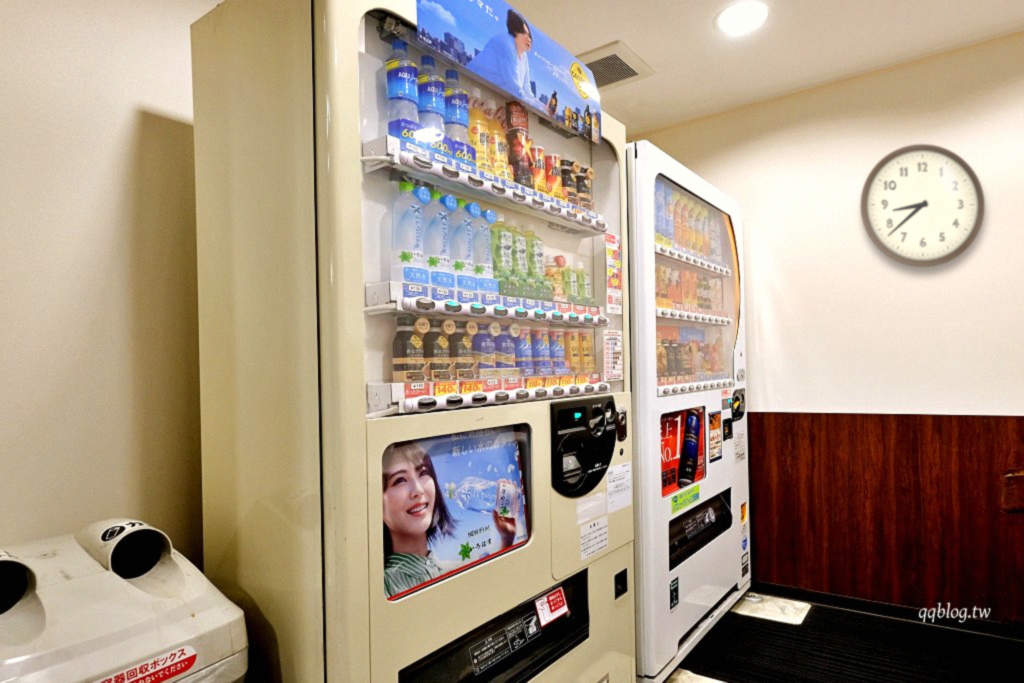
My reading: 8:38
